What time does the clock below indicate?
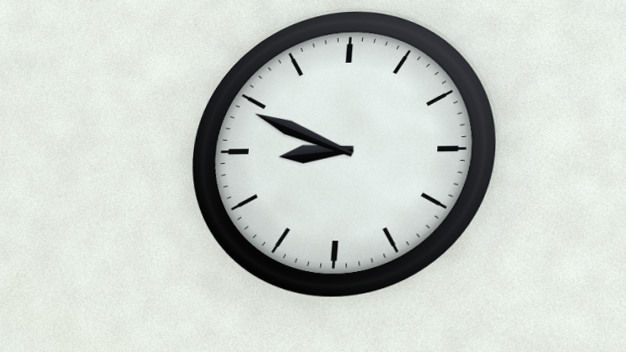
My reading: 8:49
